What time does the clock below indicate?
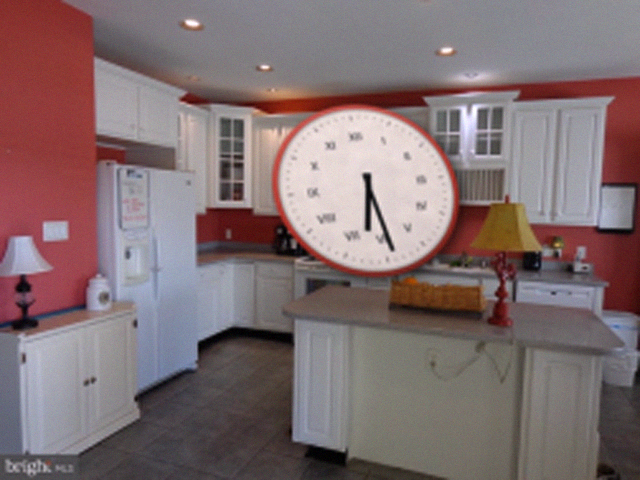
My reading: 6:29
